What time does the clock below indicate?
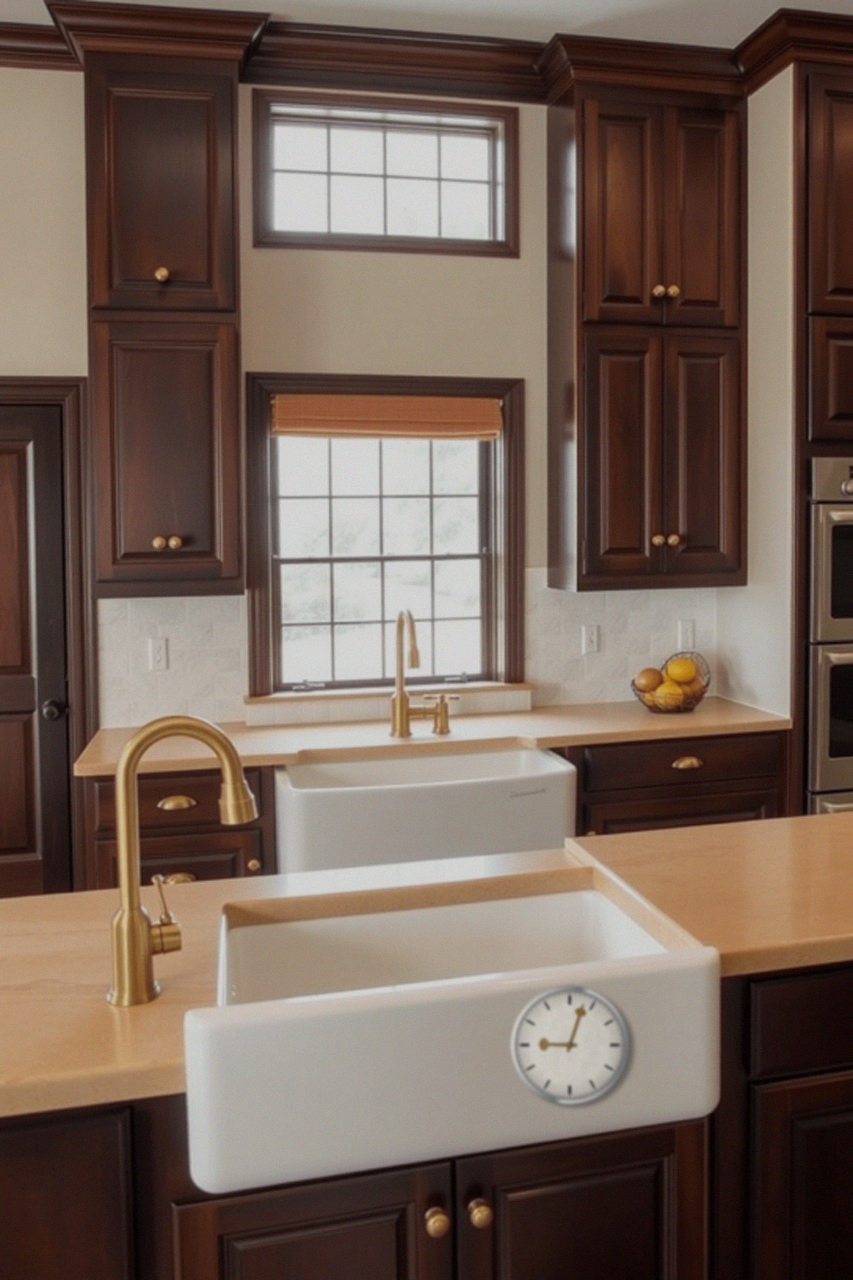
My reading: 9:03
